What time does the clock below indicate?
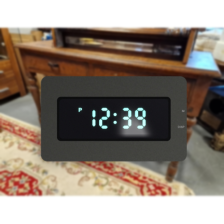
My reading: 12:39
